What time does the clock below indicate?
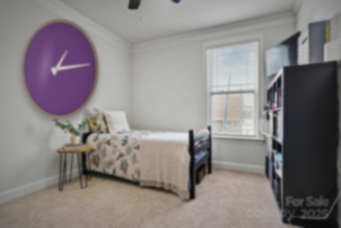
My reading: 1:14
